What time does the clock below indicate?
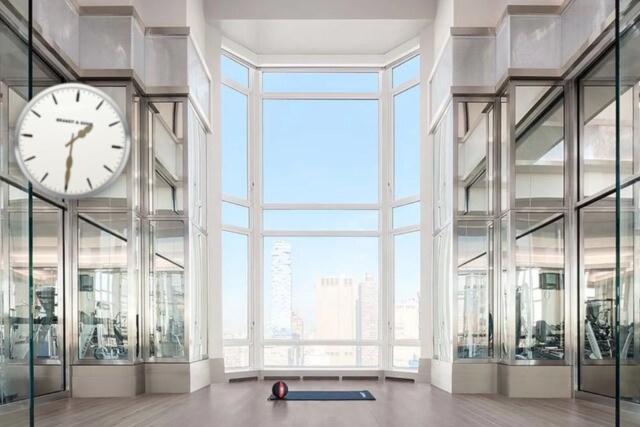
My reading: 1:30
